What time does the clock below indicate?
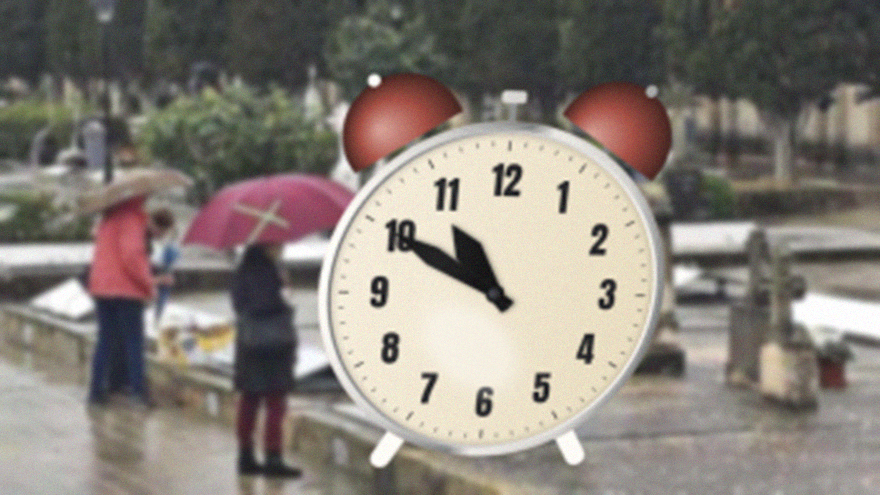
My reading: 10:50
